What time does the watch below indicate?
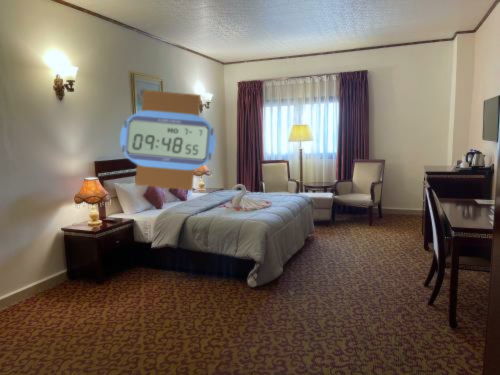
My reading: 9:48
